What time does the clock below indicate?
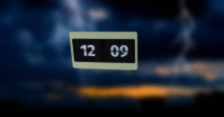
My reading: 12:09
